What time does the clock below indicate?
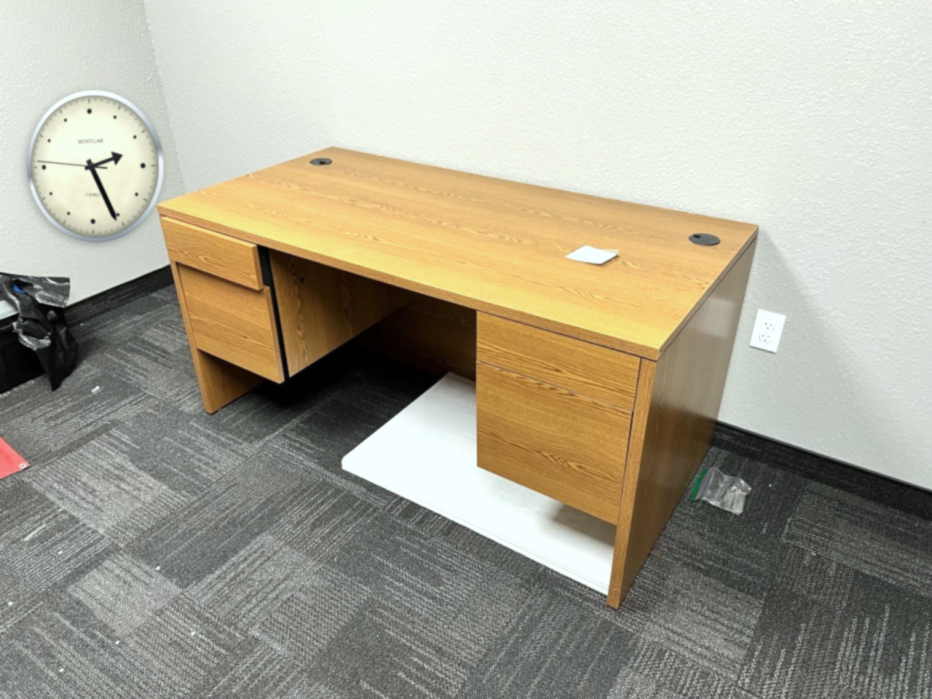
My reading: 2:25:46
